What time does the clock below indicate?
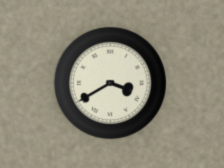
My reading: 3:40
